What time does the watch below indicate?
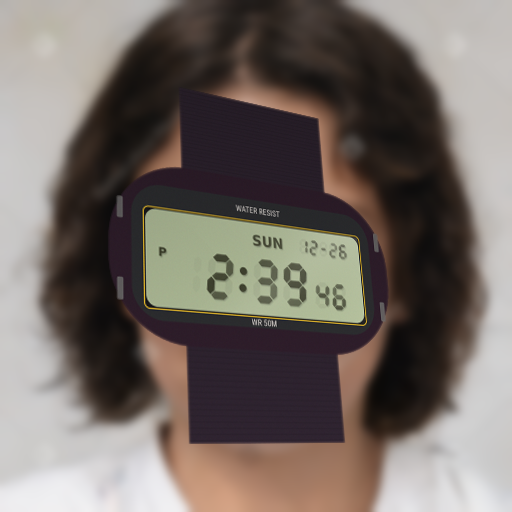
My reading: 2:39:46
